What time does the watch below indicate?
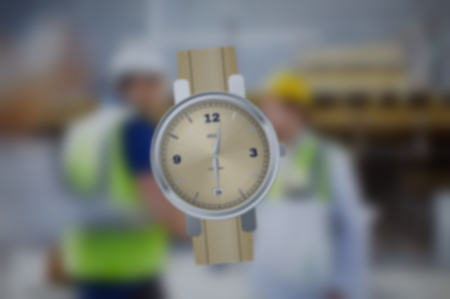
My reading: 12:30
